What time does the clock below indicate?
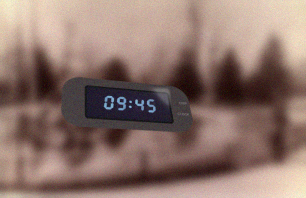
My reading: 9:45
